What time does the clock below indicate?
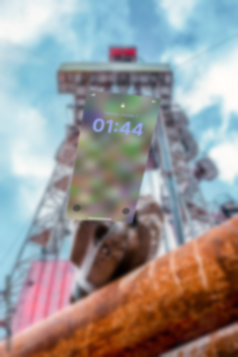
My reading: 1:44
